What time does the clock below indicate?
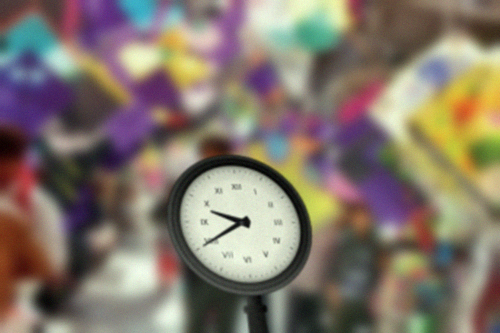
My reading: 9:40
